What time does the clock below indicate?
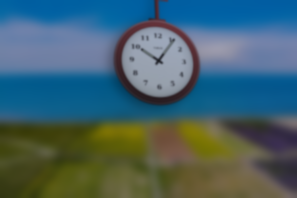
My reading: 10:06
